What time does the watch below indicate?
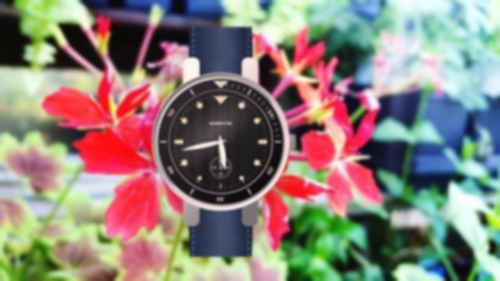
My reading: 5:43
